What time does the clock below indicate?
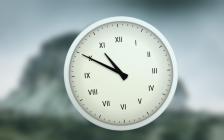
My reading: 10:50
